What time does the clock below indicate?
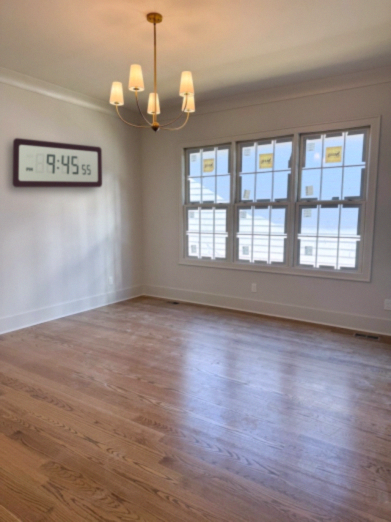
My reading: 9:45
